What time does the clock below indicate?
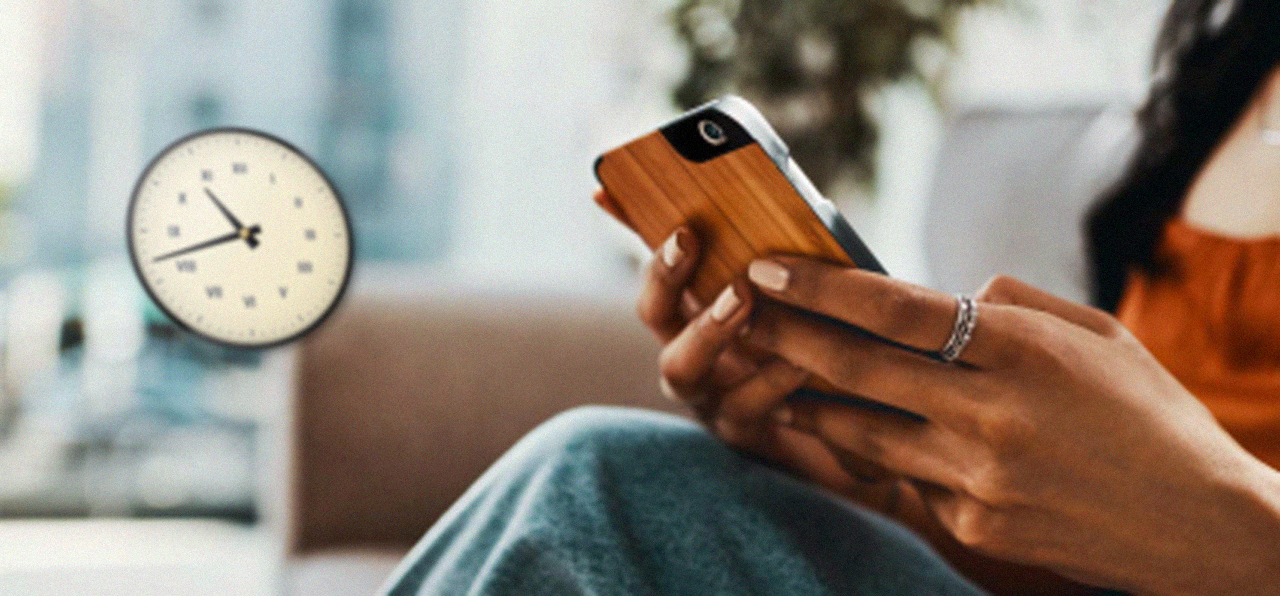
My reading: 10:42
